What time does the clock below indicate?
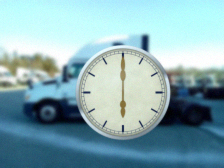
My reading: 6:00
